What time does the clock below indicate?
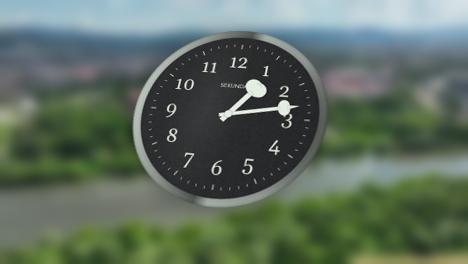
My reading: 1:13
